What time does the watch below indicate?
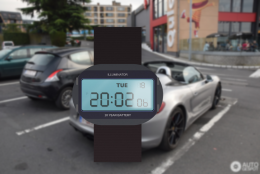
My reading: 20:02:06
